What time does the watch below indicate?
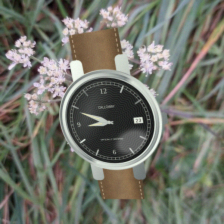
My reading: 8:49
